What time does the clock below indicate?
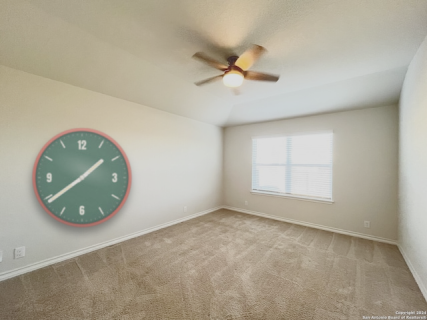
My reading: 1:39
